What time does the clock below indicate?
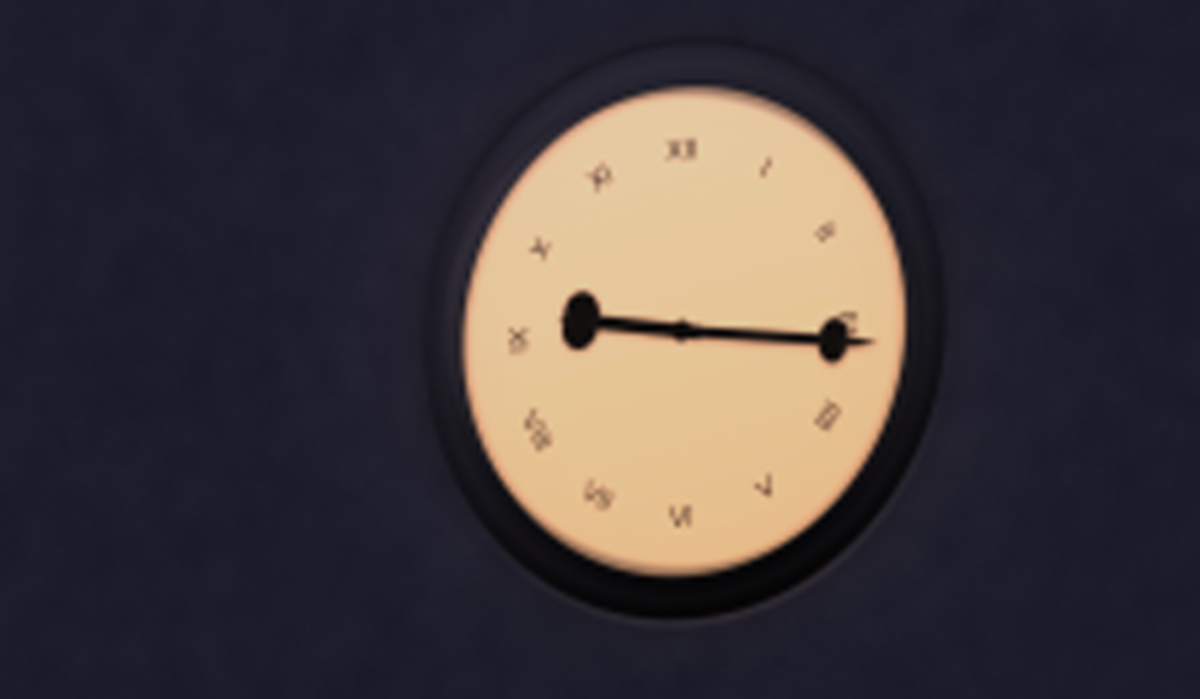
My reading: 9:16
